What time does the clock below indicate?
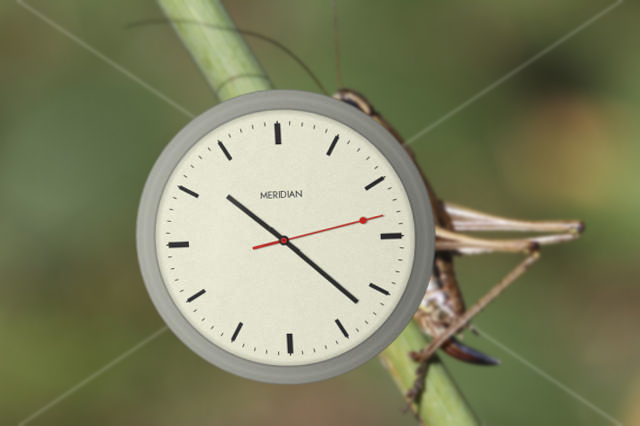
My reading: 10:22:13
